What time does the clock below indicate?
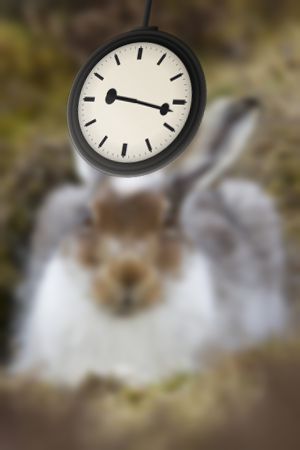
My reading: 9:17
